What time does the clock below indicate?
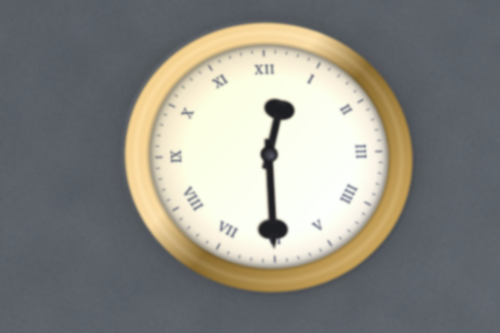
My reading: 12:30
